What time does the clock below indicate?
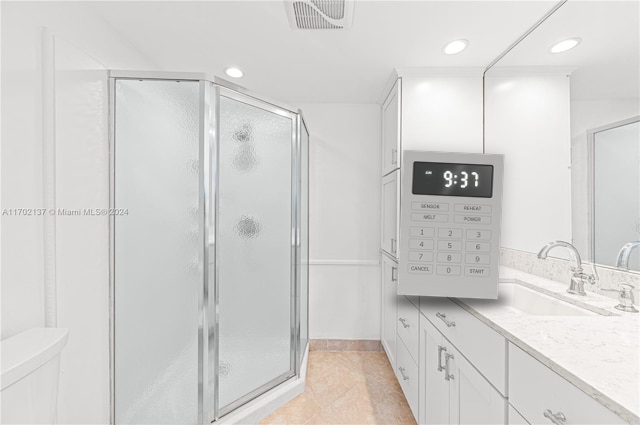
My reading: 9:37
